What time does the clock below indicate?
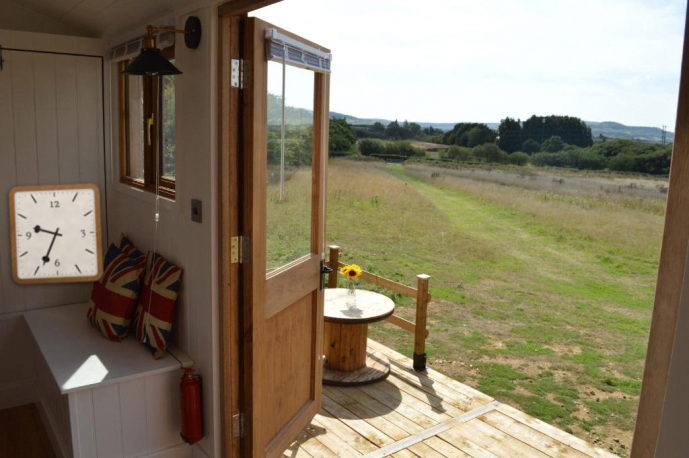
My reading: 9:34
